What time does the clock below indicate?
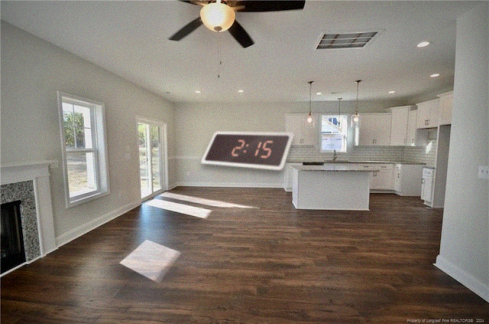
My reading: 2:15
